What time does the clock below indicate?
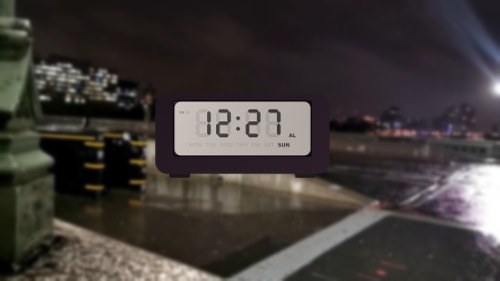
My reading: 12:27
